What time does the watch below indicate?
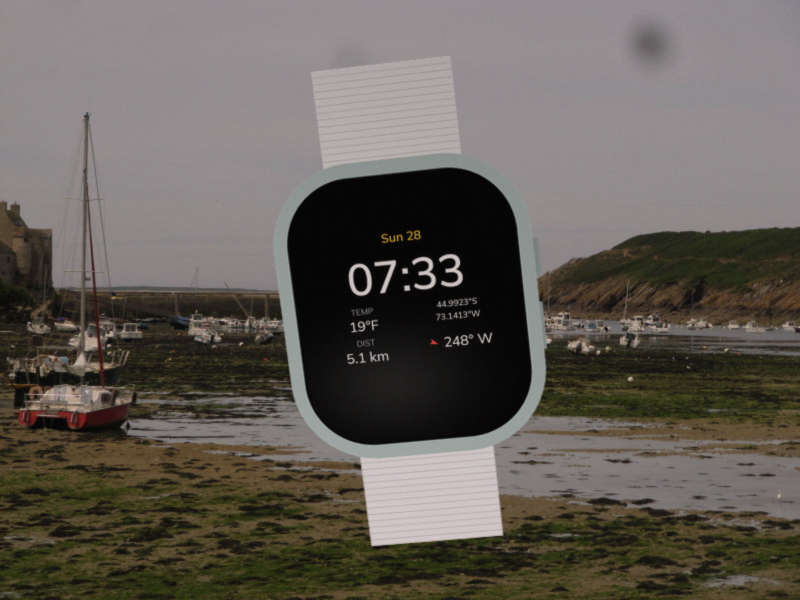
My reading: 7:33
